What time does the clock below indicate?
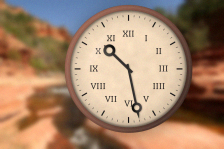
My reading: 10:28
